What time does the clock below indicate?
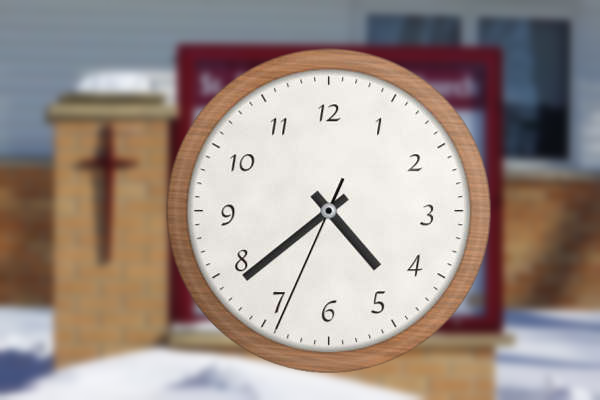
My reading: 4:38:34
